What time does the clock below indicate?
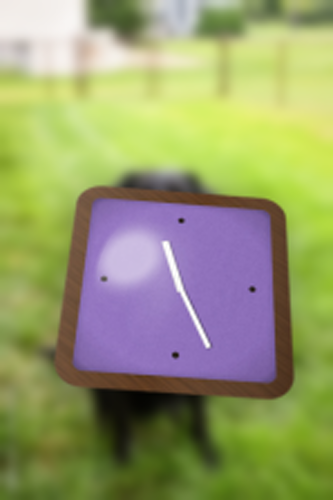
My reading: 11:26
